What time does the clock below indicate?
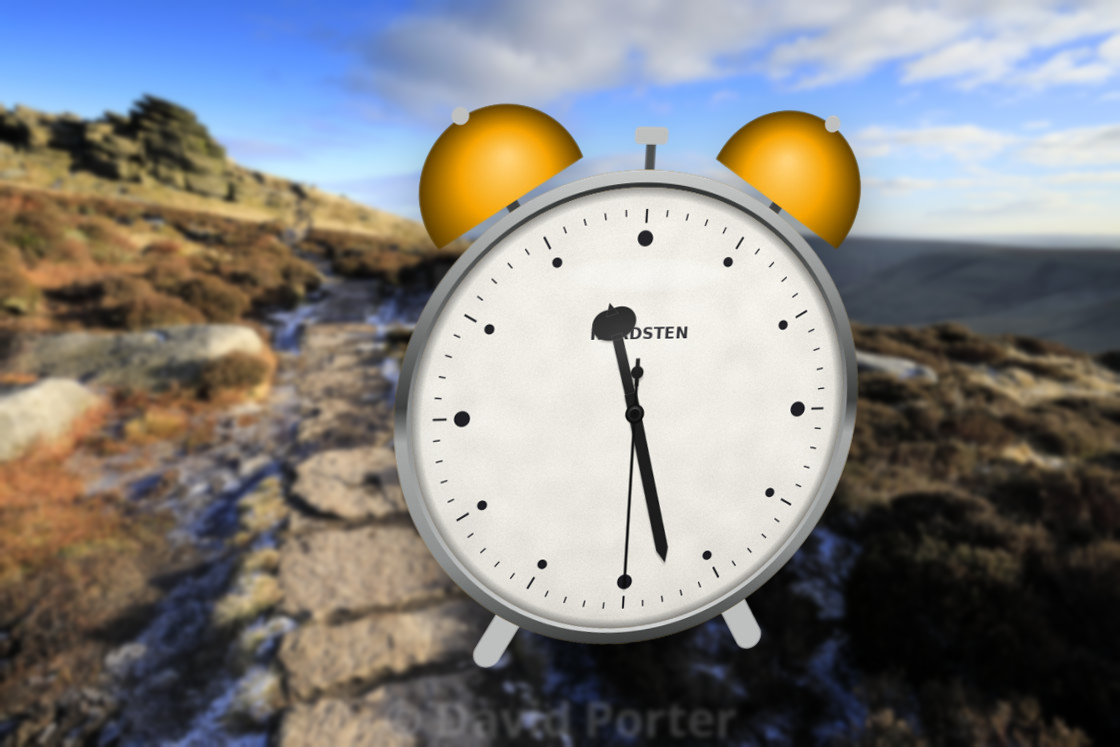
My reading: 11:27:30
